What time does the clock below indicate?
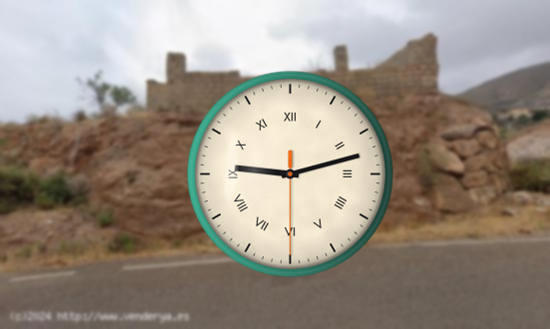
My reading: 9:12:30
